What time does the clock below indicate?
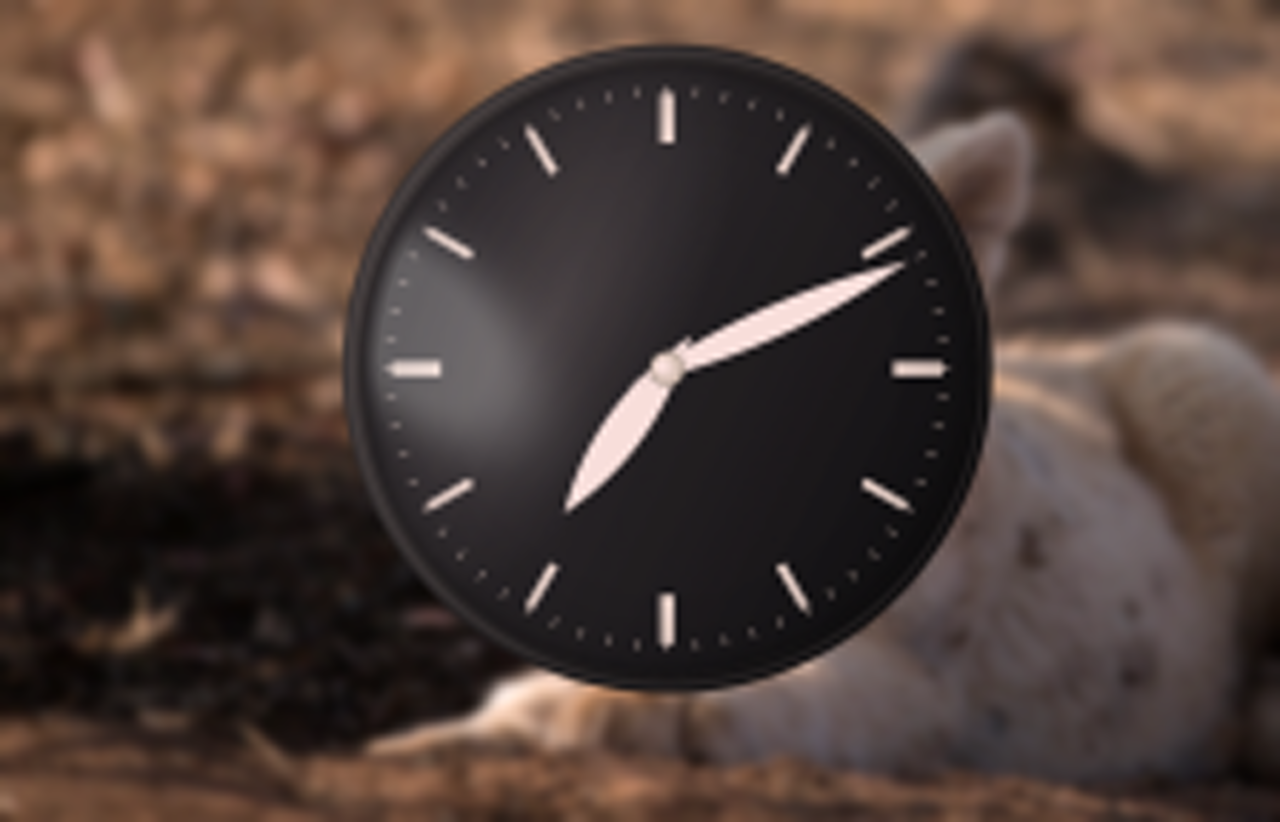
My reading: 7:11
